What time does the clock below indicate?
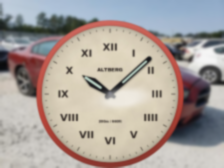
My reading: 10:08
